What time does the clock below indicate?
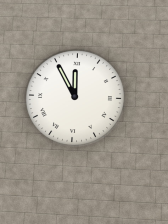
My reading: 11:55
